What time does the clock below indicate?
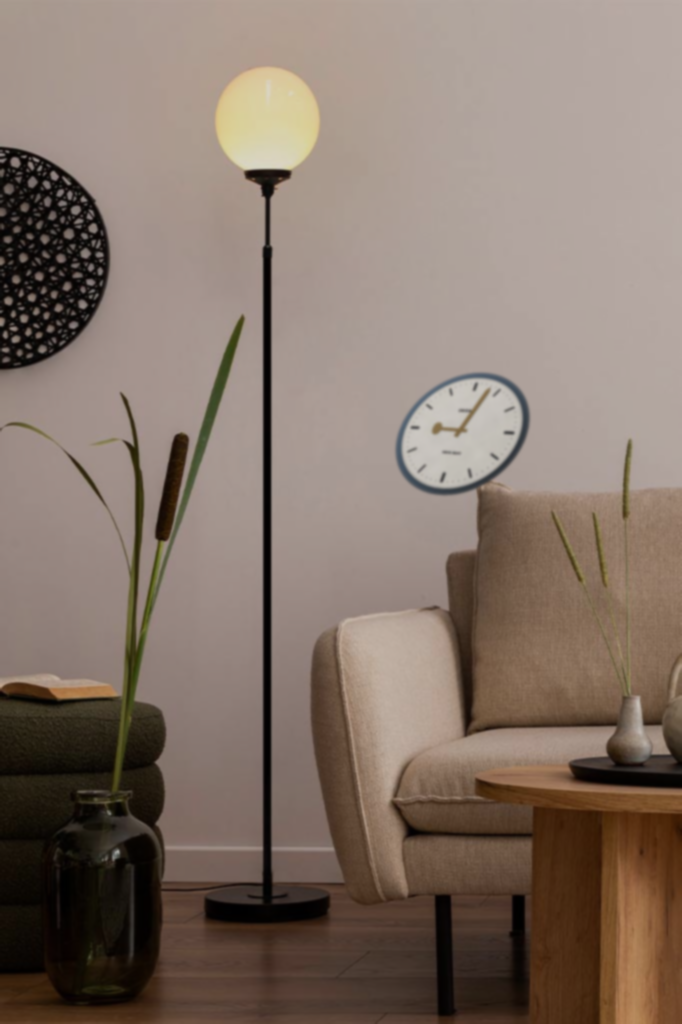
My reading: 9:03
